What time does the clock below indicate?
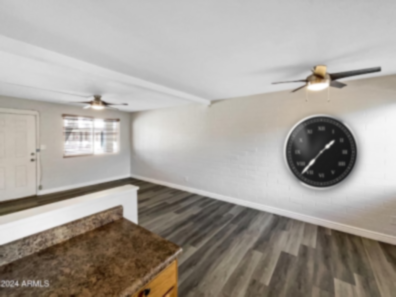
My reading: 1:37
